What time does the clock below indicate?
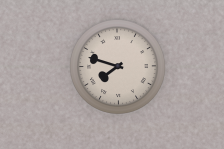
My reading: 7:48
